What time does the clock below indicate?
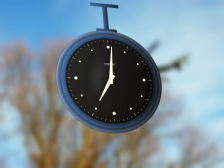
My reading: 7:01
